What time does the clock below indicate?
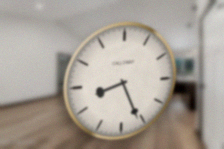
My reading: 8:26
